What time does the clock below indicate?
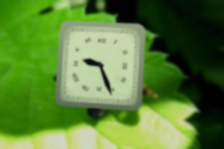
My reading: 9:26
